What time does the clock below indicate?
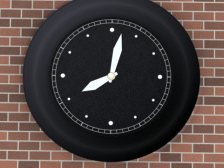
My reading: 8:02
